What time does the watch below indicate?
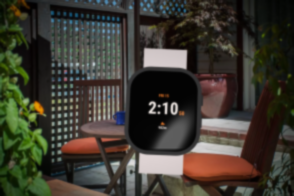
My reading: 2:10
